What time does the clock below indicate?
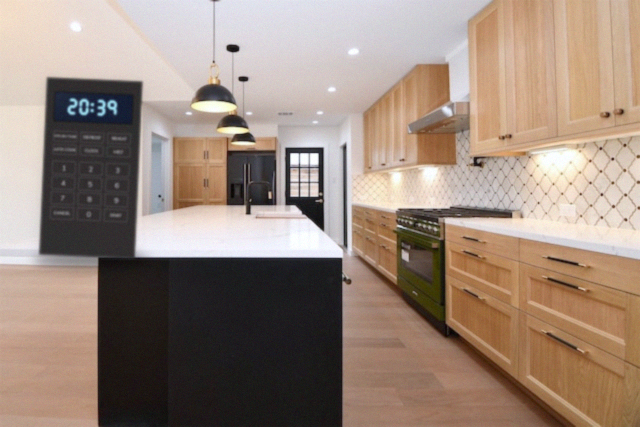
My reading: 20:39
